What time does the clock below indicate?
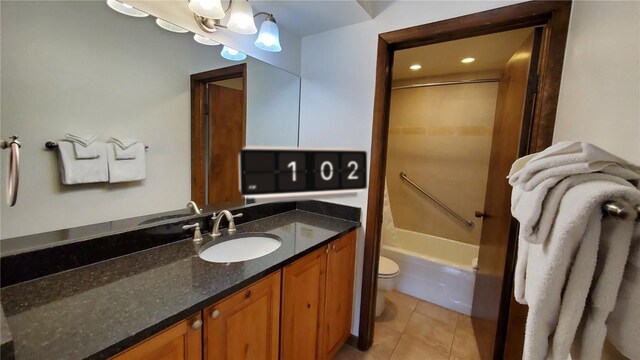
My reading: 1:02
